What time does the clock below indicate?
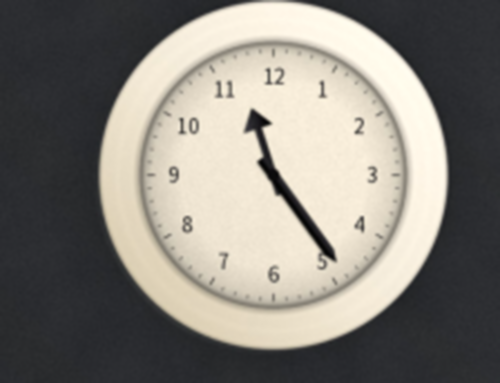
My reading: 11:24
